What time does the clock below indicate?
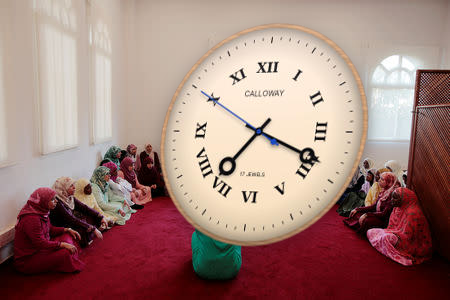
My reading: 7:18:50
